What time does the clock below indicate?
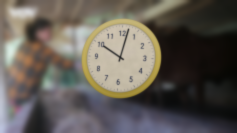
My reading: 10:02
